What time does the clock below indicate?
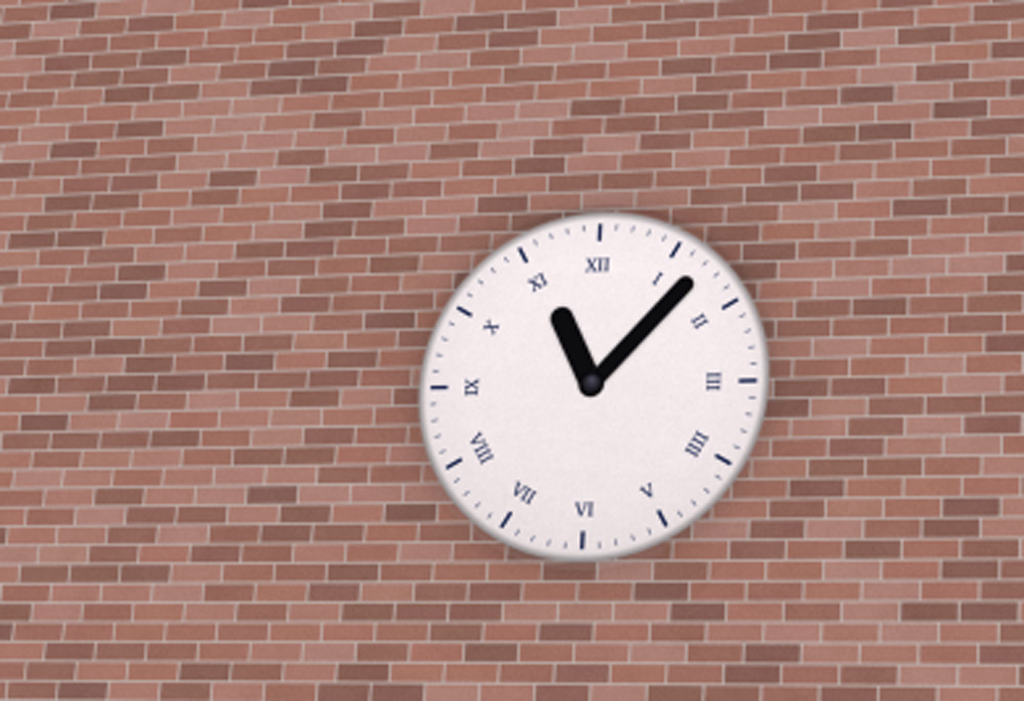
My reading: 11:07
